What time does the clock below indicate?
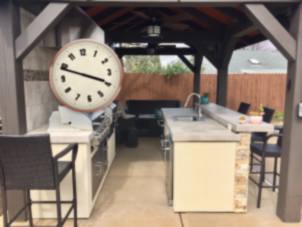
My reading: 3:49
